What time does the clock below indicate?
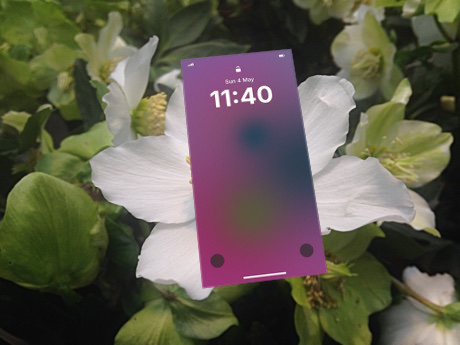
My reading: 11:40
